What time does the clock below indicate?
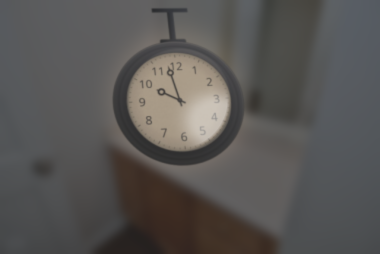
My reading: 9:58
